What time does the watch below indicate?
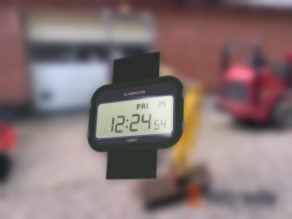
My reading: 12:24:54
